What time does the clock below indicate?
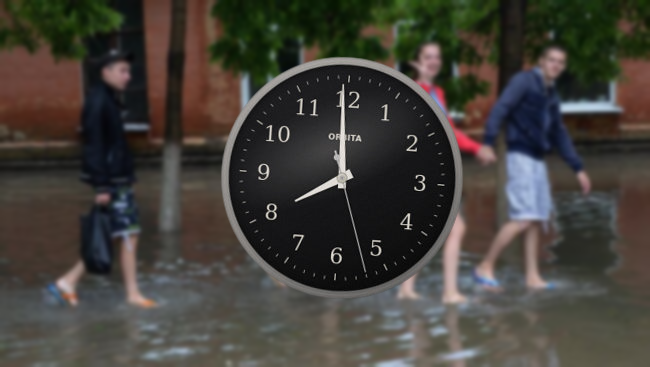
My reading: 7:59:27
